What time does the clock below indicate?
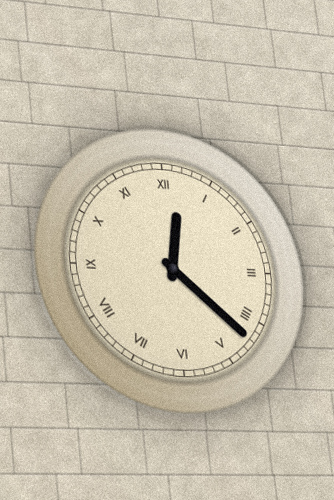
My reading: 12:22
